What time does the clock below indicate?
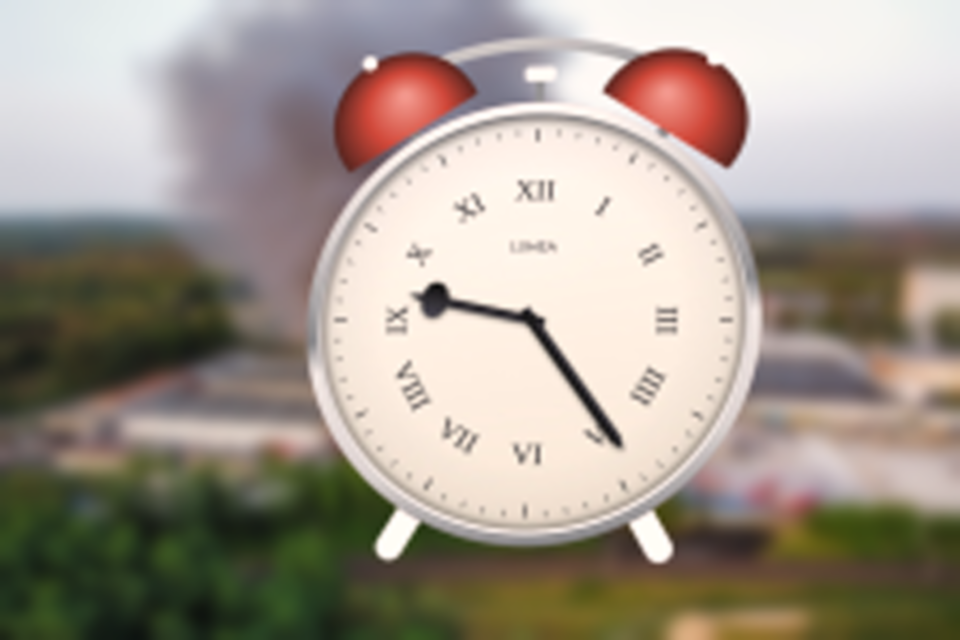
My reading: 9:24
